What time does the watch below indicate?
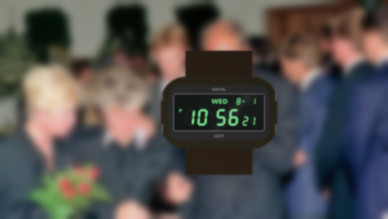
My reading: 10:56:21
